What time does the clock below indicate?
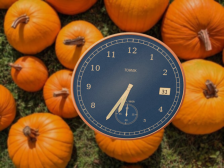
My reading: 6:35
